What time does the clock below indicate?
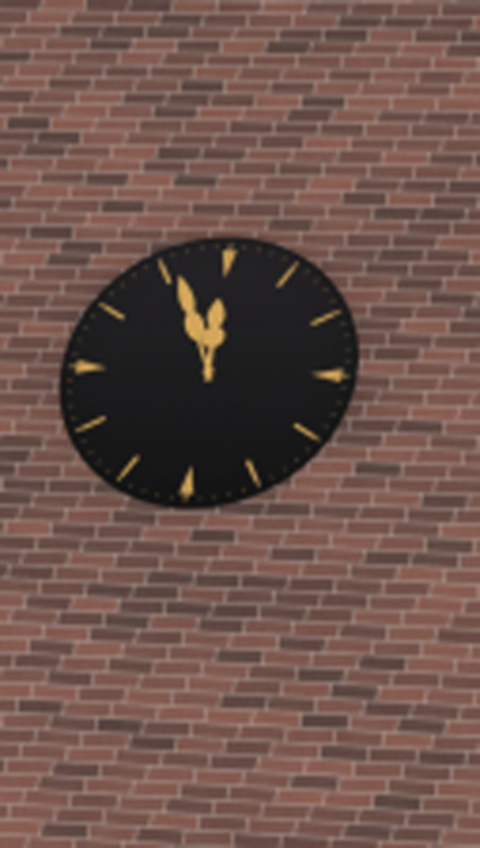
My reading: 11:56
